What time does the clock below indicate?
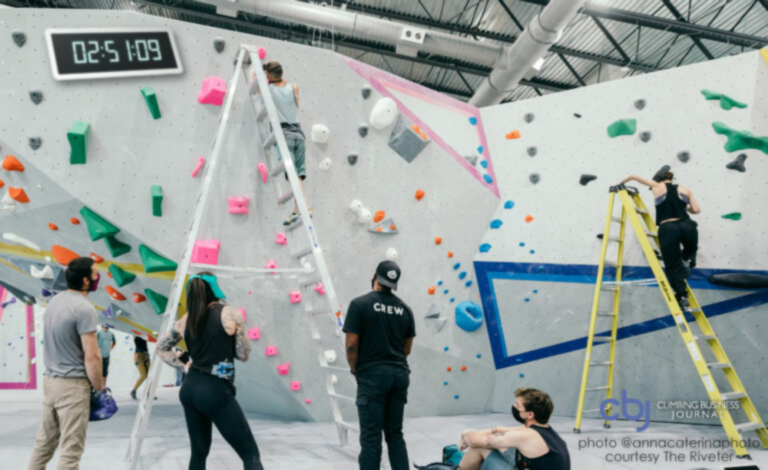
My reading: 2:51:09
